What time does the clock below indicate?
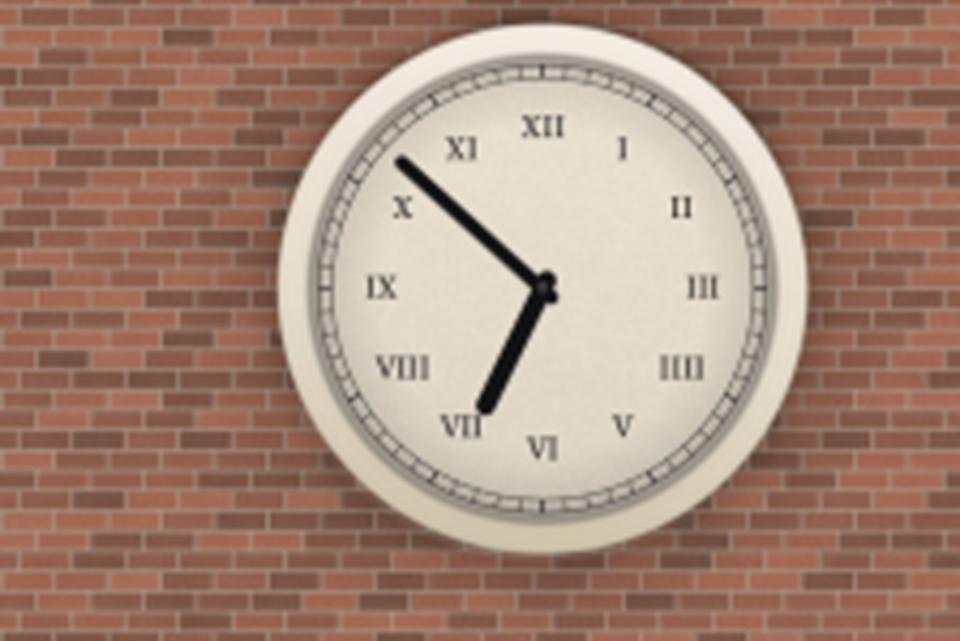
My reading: 6:52
